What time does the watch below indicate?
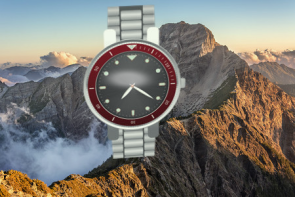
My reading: 7:21
